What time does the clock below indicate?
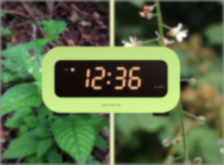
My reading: 12:36
